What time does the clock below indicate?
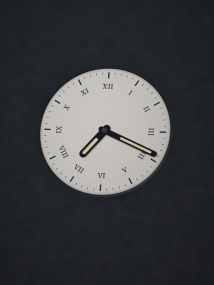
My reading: 7:19
